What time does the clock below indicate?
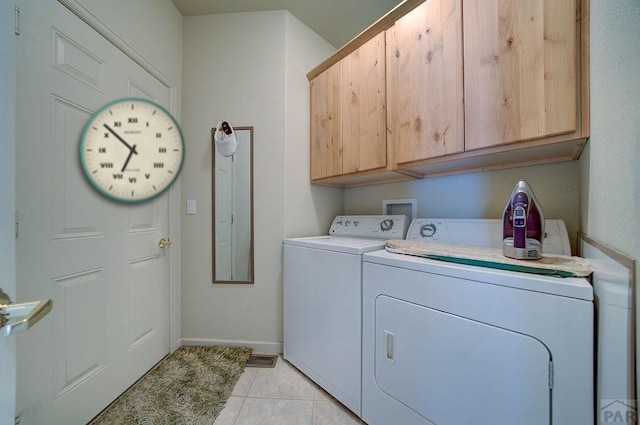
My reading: 6:52
